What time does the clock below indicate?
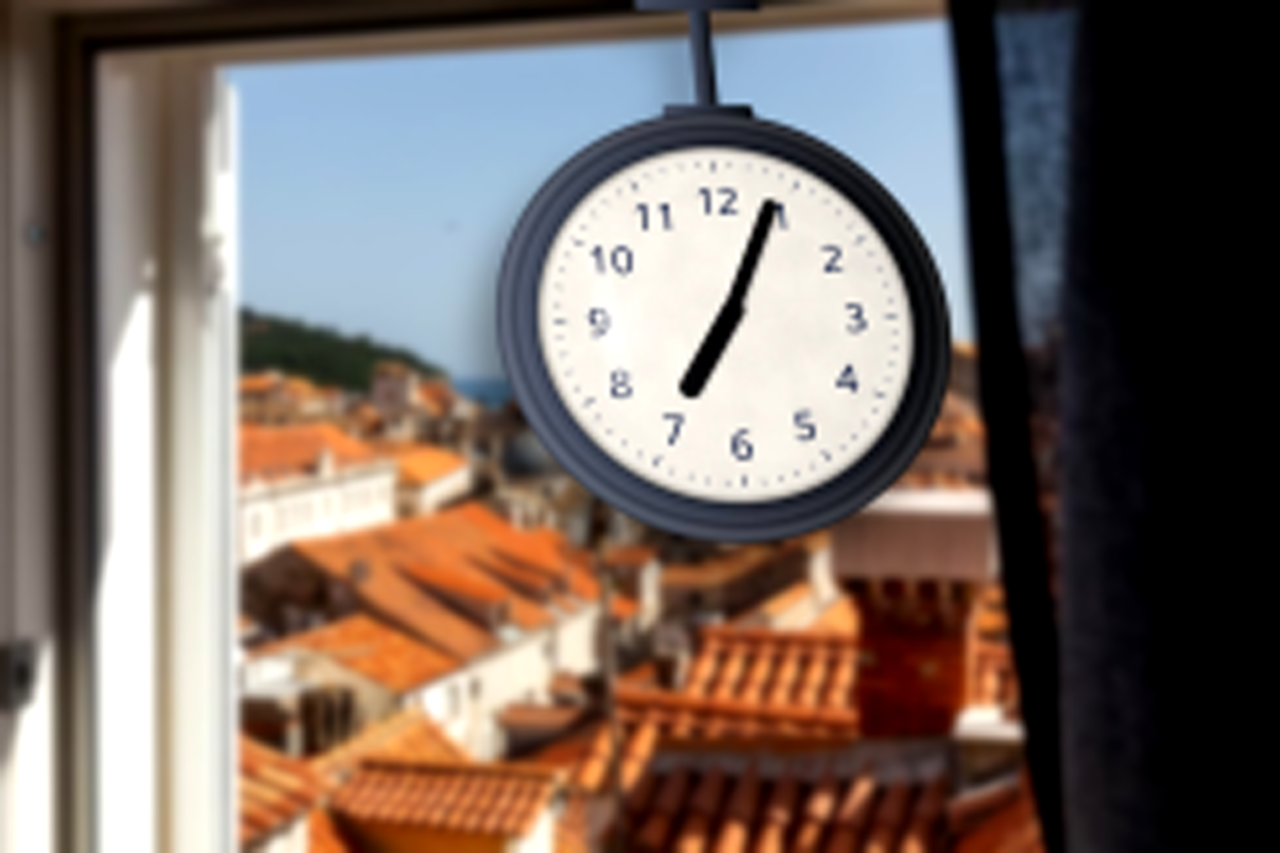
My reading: 7:04
